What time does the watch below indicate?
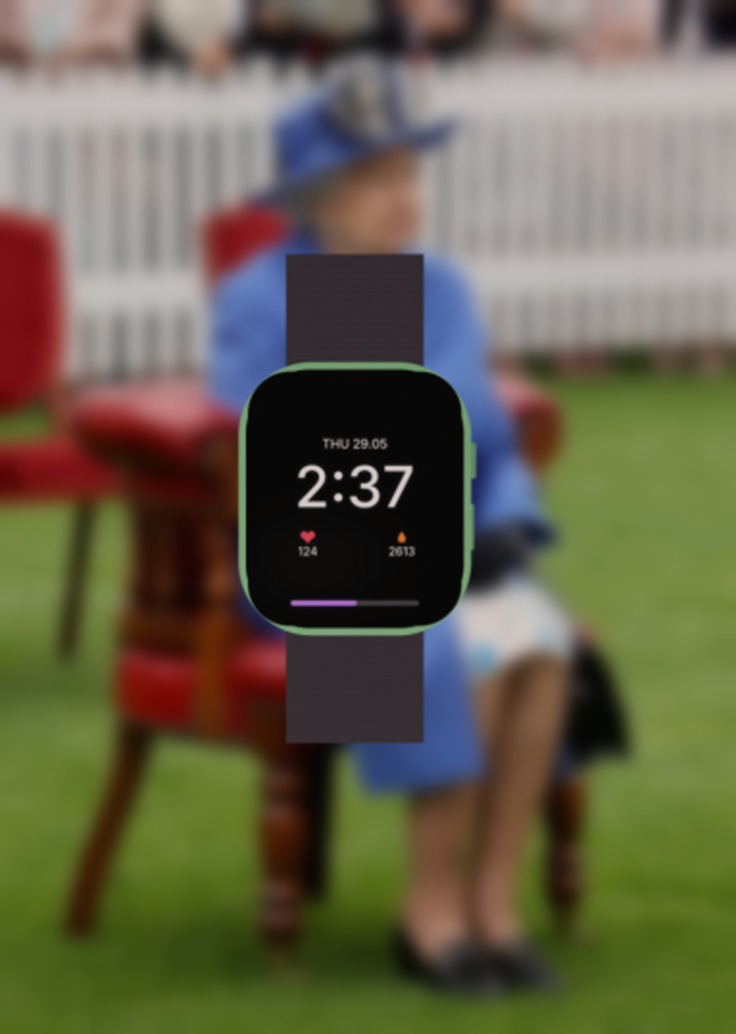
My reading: 2:37
